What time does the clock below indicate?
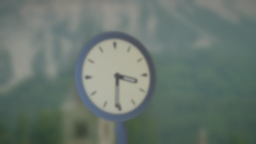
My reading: 3:31
